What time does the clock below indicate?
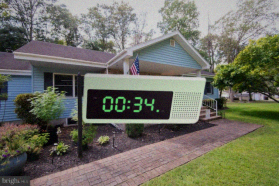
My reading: 0:34
